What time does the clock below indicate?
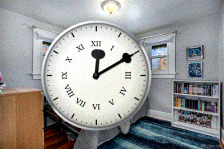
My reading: 12:10
